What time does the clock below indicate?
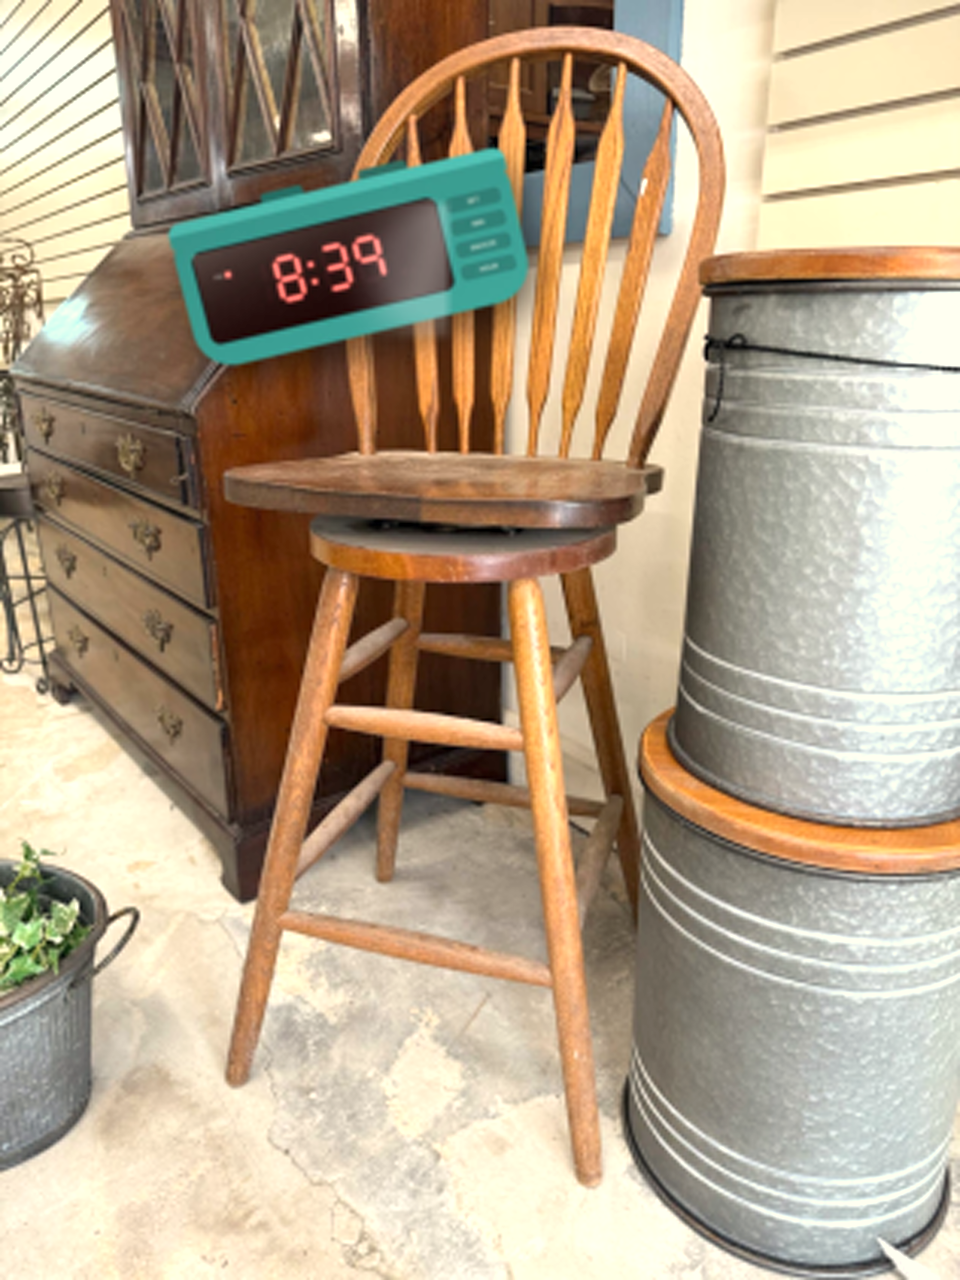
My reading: 8:39
